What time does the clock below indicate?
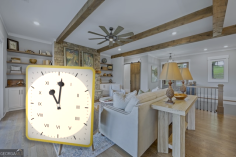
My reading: 11:01
